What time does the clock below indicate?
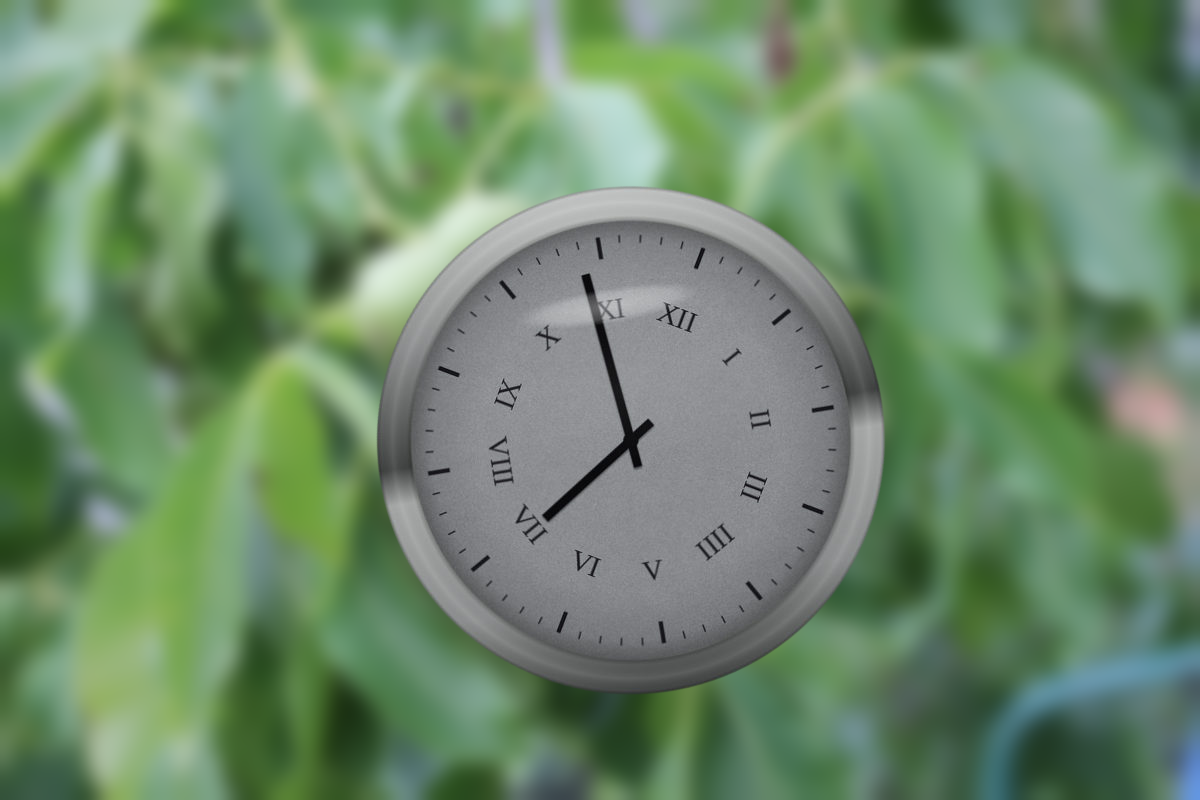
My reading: 6:54
